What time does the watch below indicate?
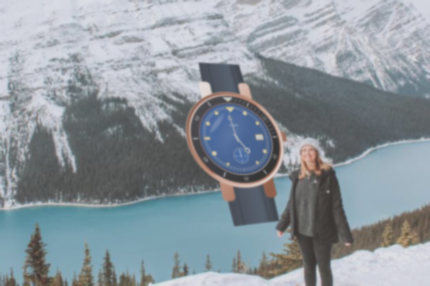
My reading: 4:59
